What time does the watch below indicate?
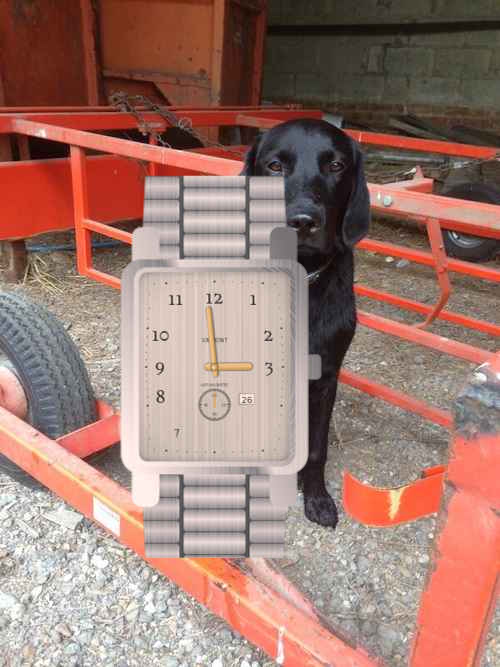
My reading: 2:59
